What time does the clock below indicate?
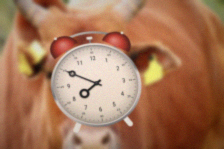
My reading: 7:50
